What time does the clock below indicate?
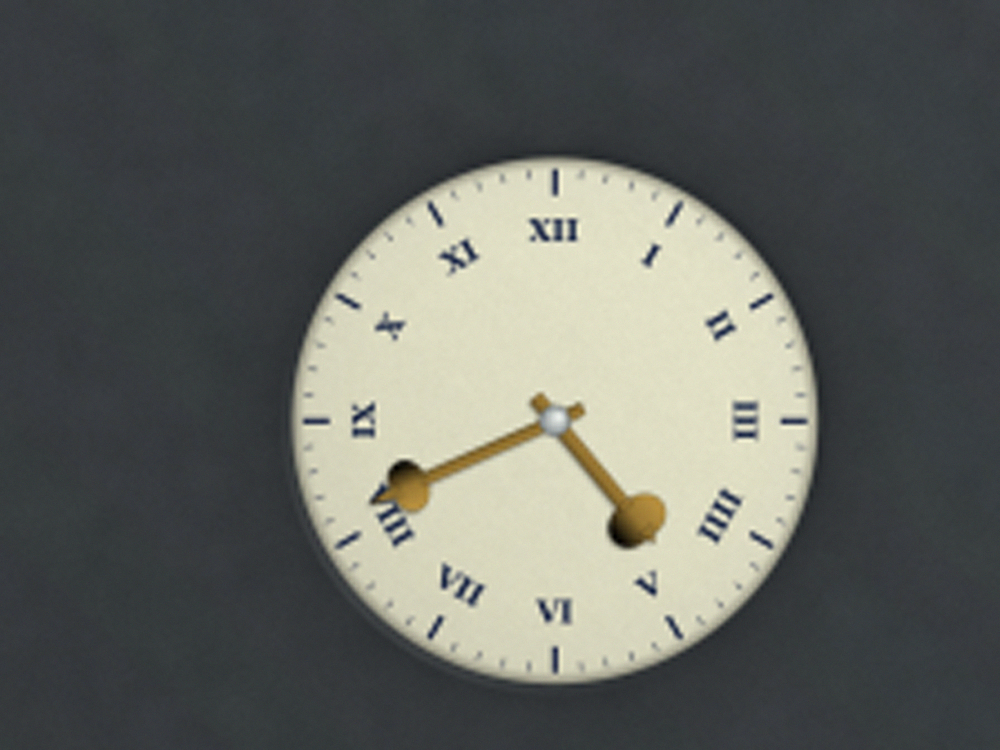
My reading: 4:41
